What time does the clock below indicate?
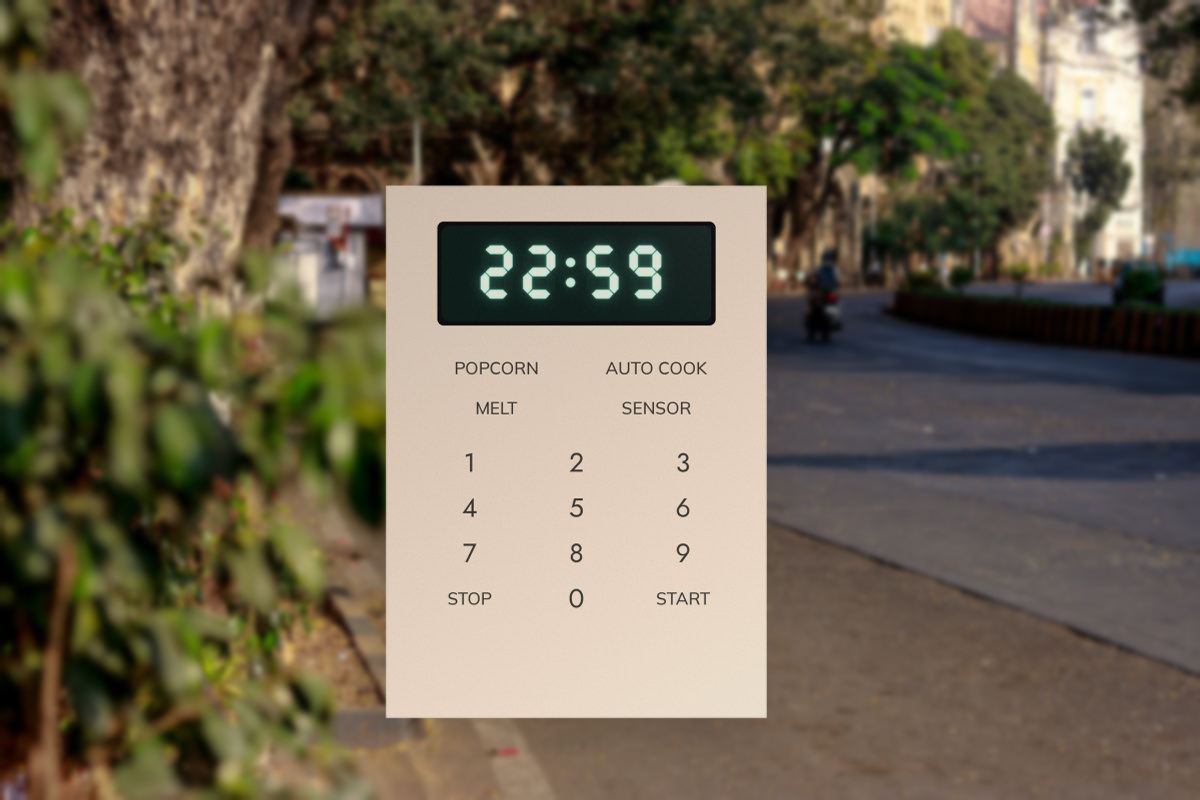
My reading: 22:59
